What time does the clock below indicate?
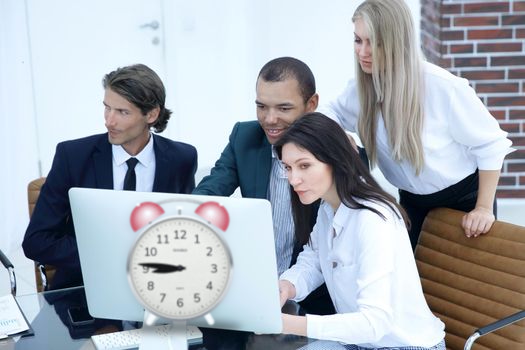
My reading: 8:46
